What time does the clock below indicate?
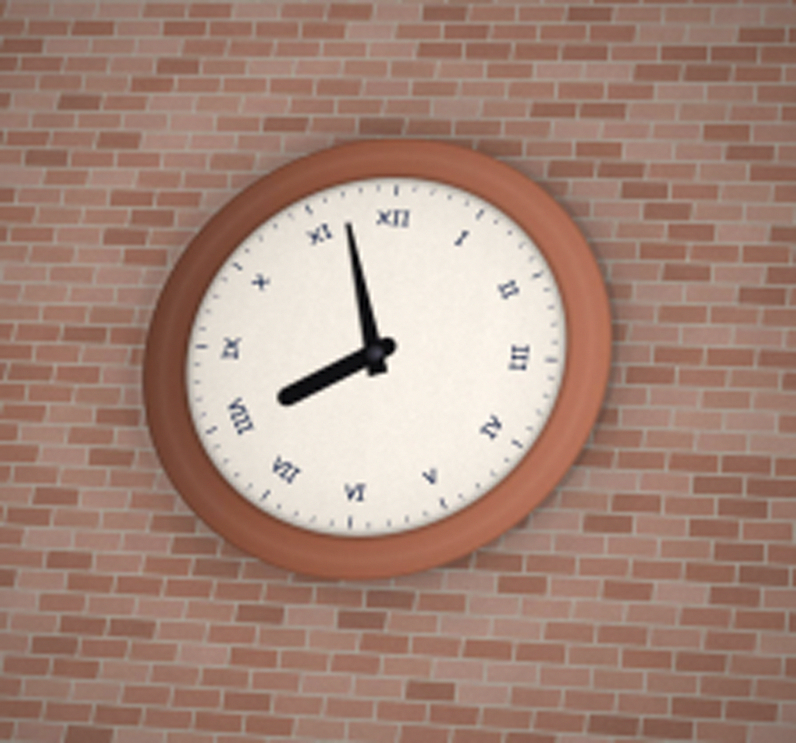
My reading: 7:57
